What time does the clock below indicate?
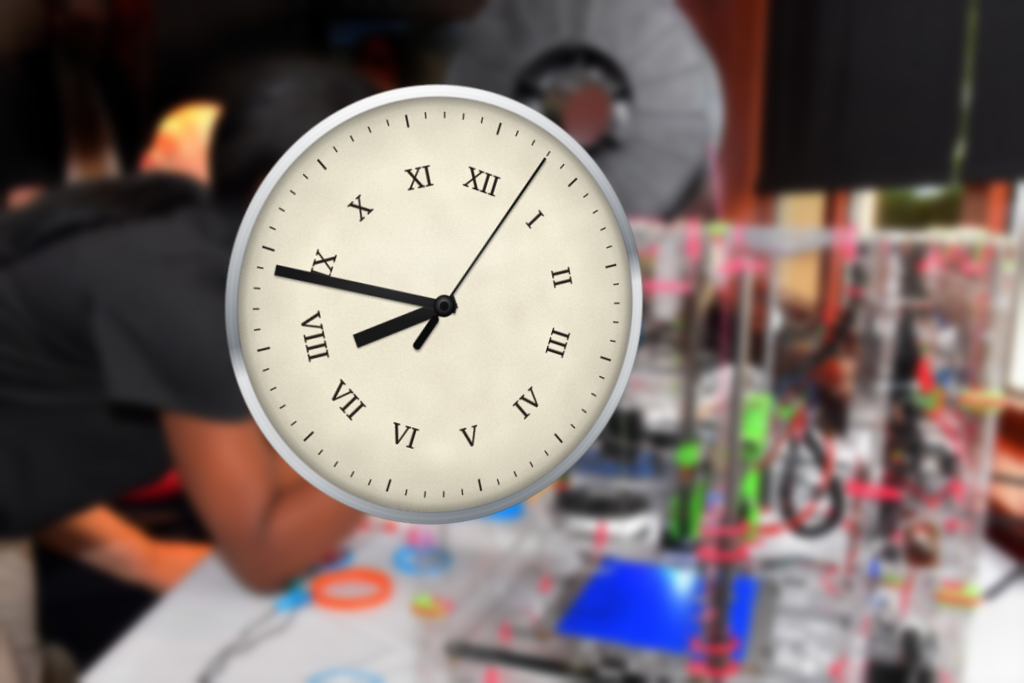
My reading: 7:44:03
